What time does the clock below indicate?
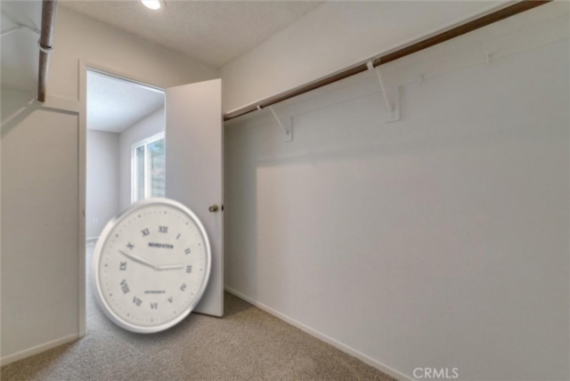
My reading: 2:48
